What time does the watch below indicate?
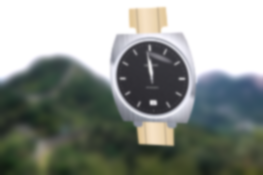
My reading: 11:59
